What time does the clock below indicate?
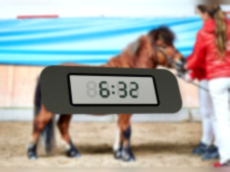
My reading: 6:32
